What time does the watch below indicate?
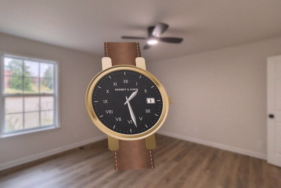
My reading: 1:28
